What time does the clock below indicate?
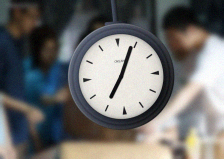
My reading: 7:04
